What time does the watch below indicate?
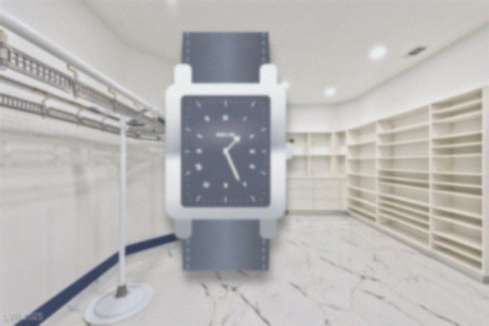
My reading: 1:26
